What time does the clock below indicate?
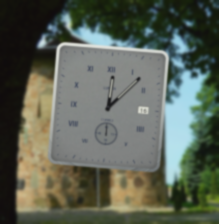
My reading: 12:07
